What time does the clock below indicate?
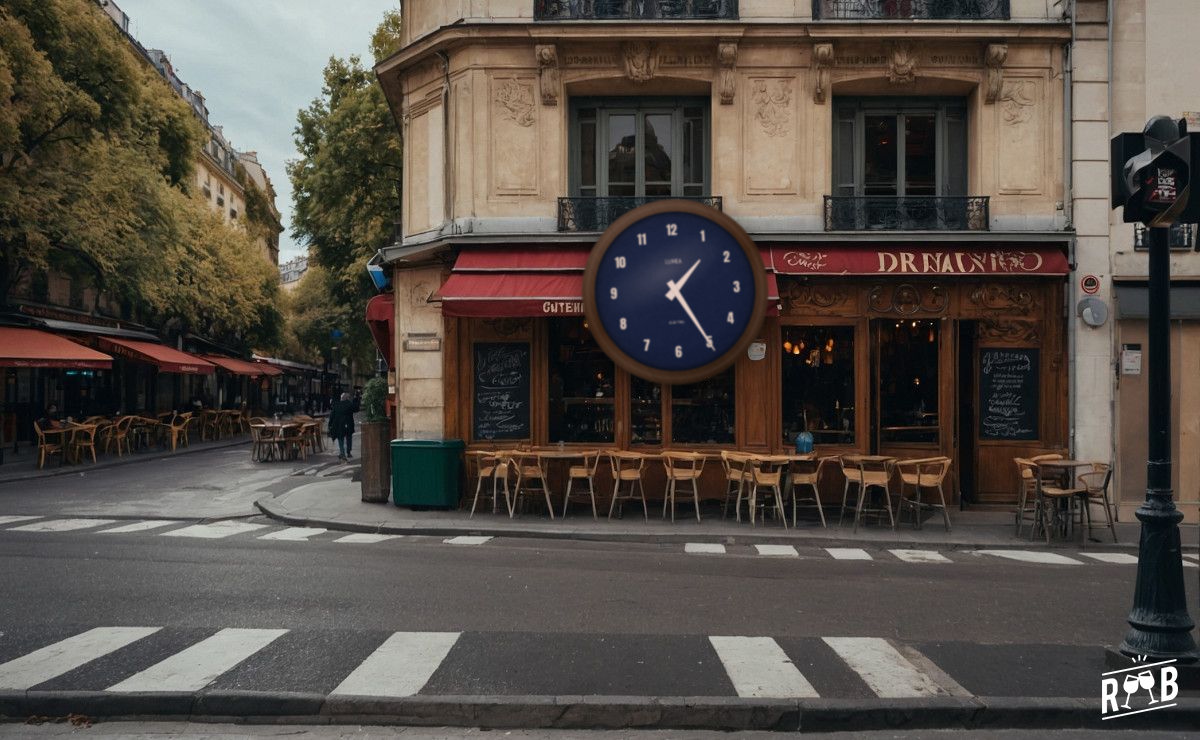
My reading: 1:25
